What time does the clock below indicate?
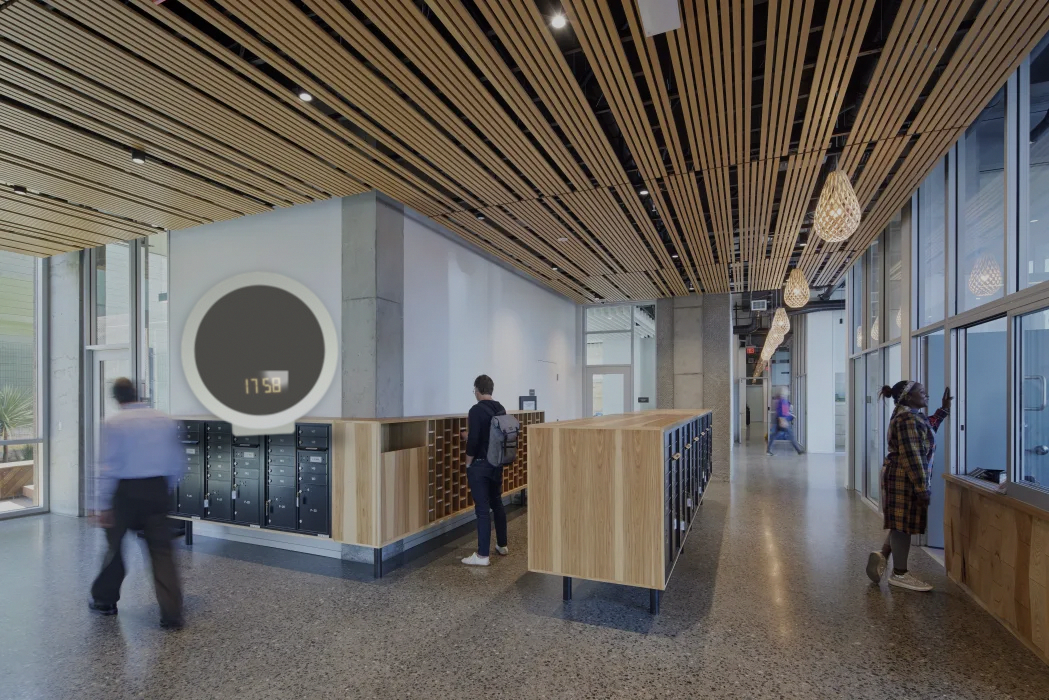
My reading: 17:58
